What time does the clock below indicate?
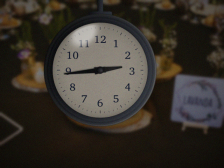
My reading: 2:44
